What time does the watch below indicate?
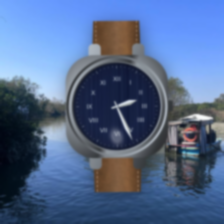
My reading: 2:26
